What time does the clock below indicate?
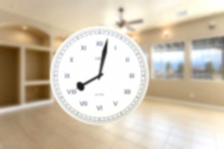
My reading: 8:02
